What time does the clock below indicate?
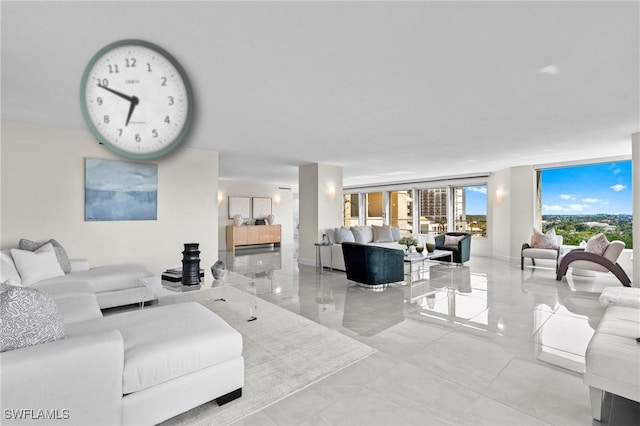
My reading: 6:49
